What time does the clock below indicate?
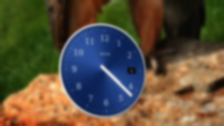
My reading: 4:22
